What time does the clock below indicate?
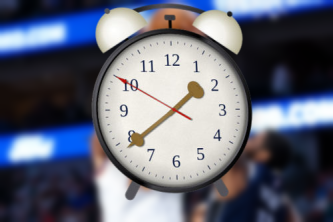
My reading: 1:38:50
